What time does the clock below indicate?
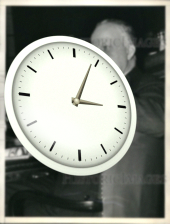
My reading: 3:04
